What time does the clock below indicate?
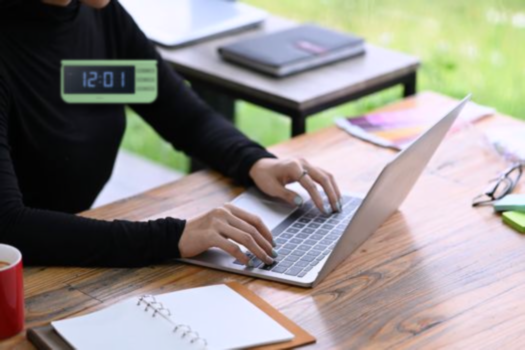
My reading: 12:01
